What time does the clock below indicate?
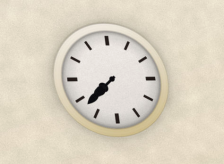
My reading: 7:38
